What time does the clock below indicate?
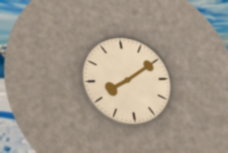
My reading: 8:10
